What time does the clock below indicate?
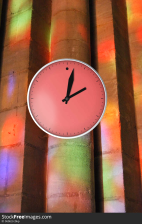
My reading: 2:02
